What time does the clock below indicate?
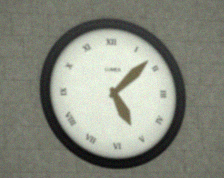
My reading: 5:08
